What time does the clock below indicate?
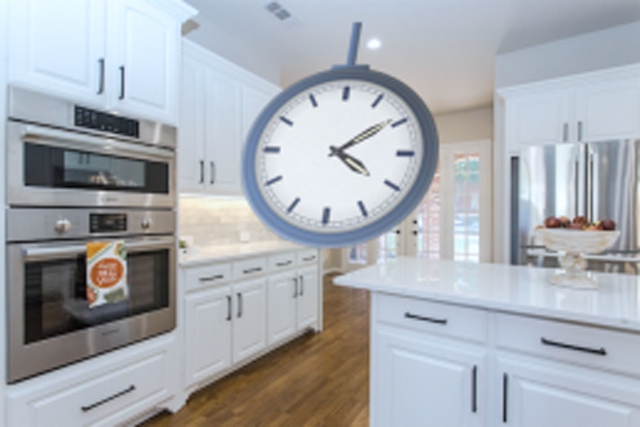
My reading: 4:09
